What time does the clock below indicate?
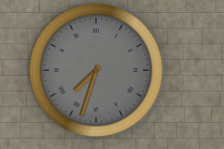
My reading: 7:33
